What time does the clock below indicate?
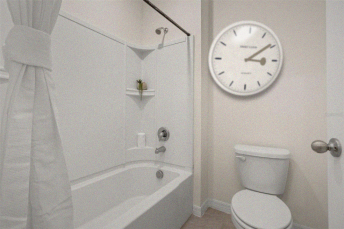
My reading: 3:09
